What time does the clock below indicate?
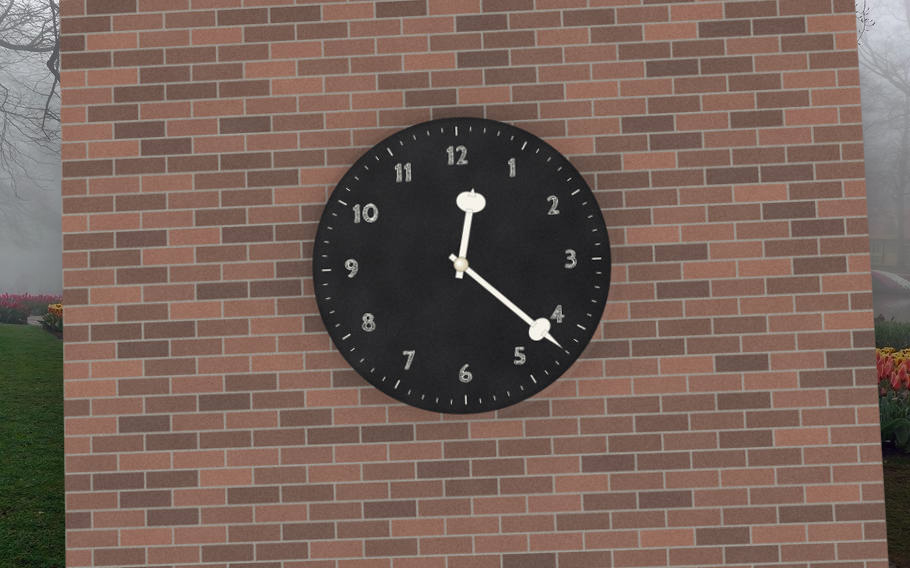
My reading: 12:22
